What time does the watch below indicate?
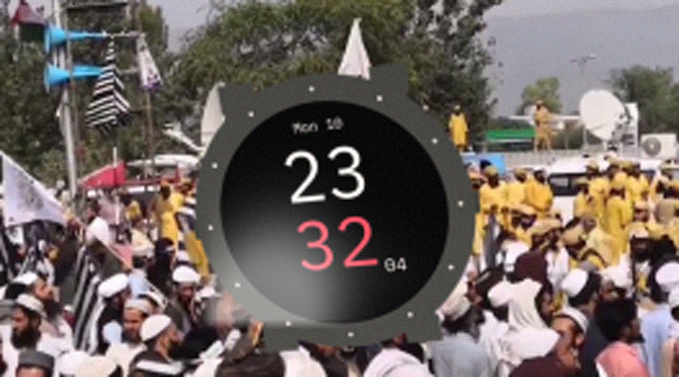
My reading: 23:32:04
